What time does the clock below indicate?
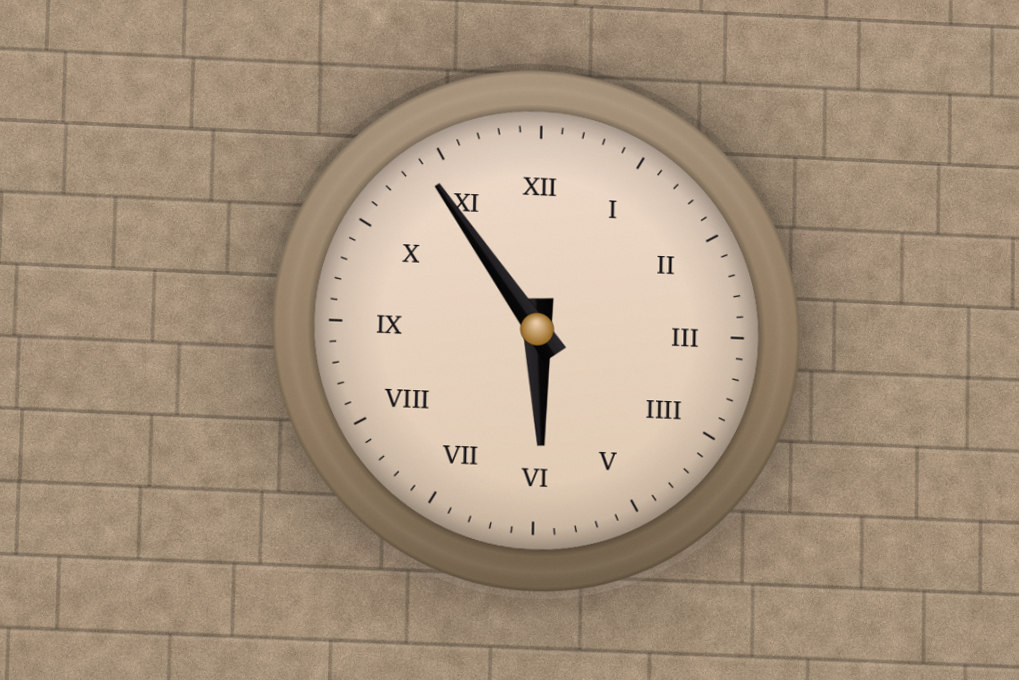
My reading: 5:54
